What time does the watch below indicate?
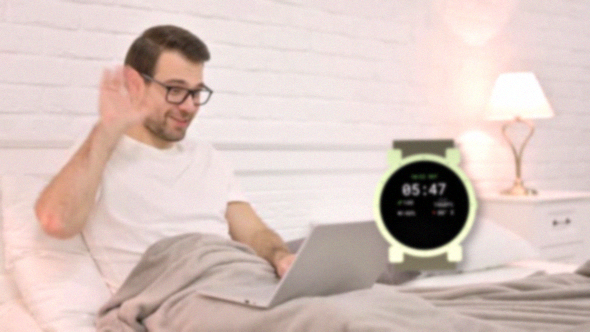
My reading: 5:47
